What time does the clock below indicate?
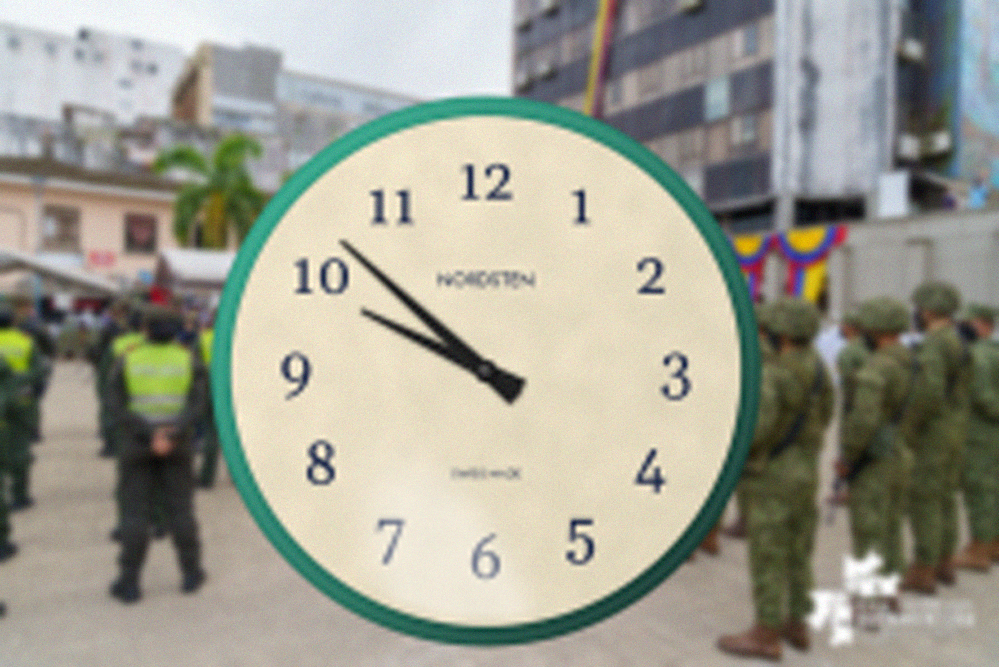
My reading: 9:52
